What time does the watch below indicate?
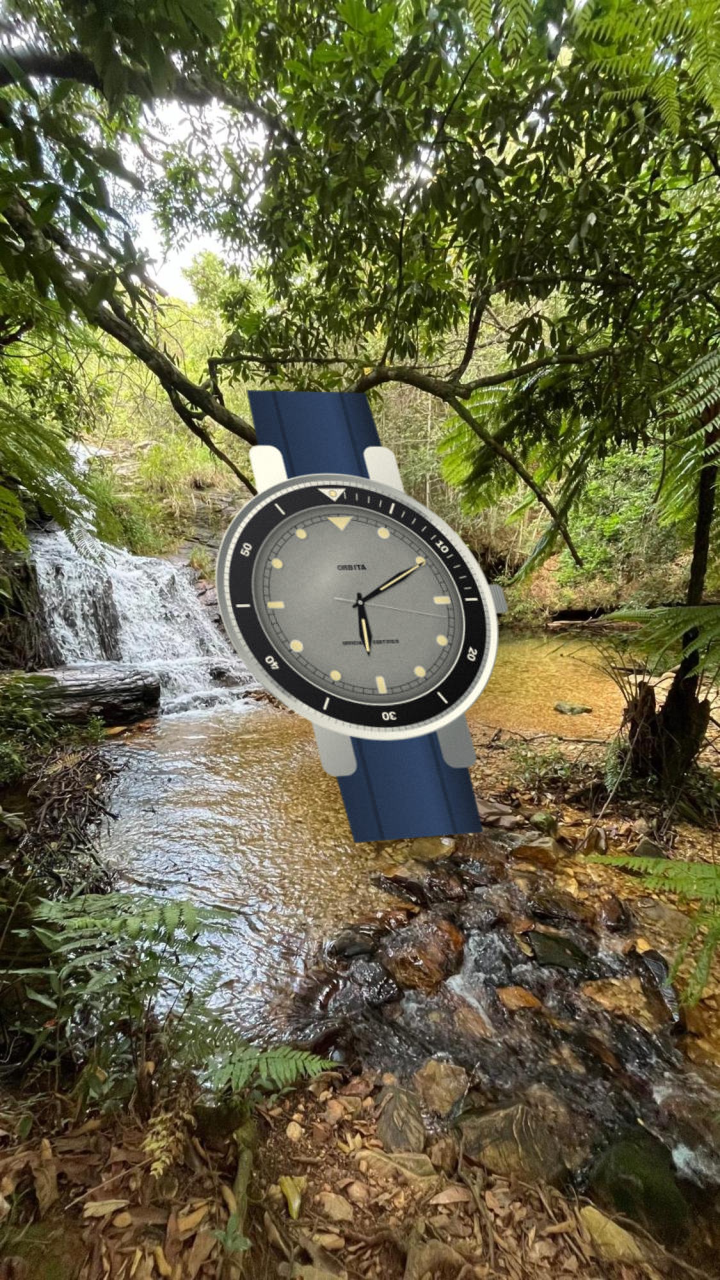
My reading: 6:10:17
